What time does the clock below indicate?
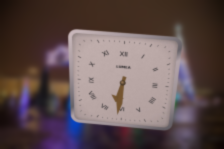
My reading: 6:31
